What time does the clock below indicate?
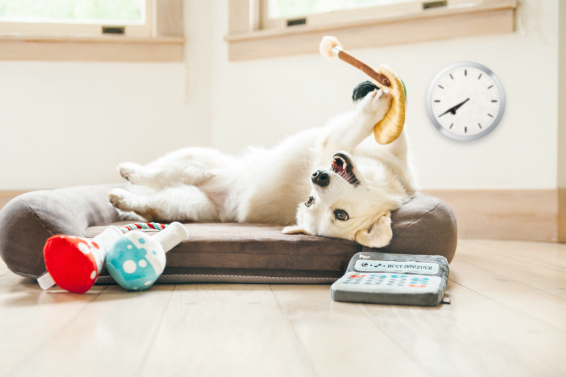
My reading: 7:40
